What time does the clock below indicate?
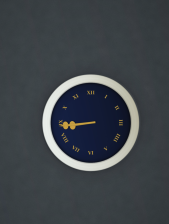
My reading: 8:44
